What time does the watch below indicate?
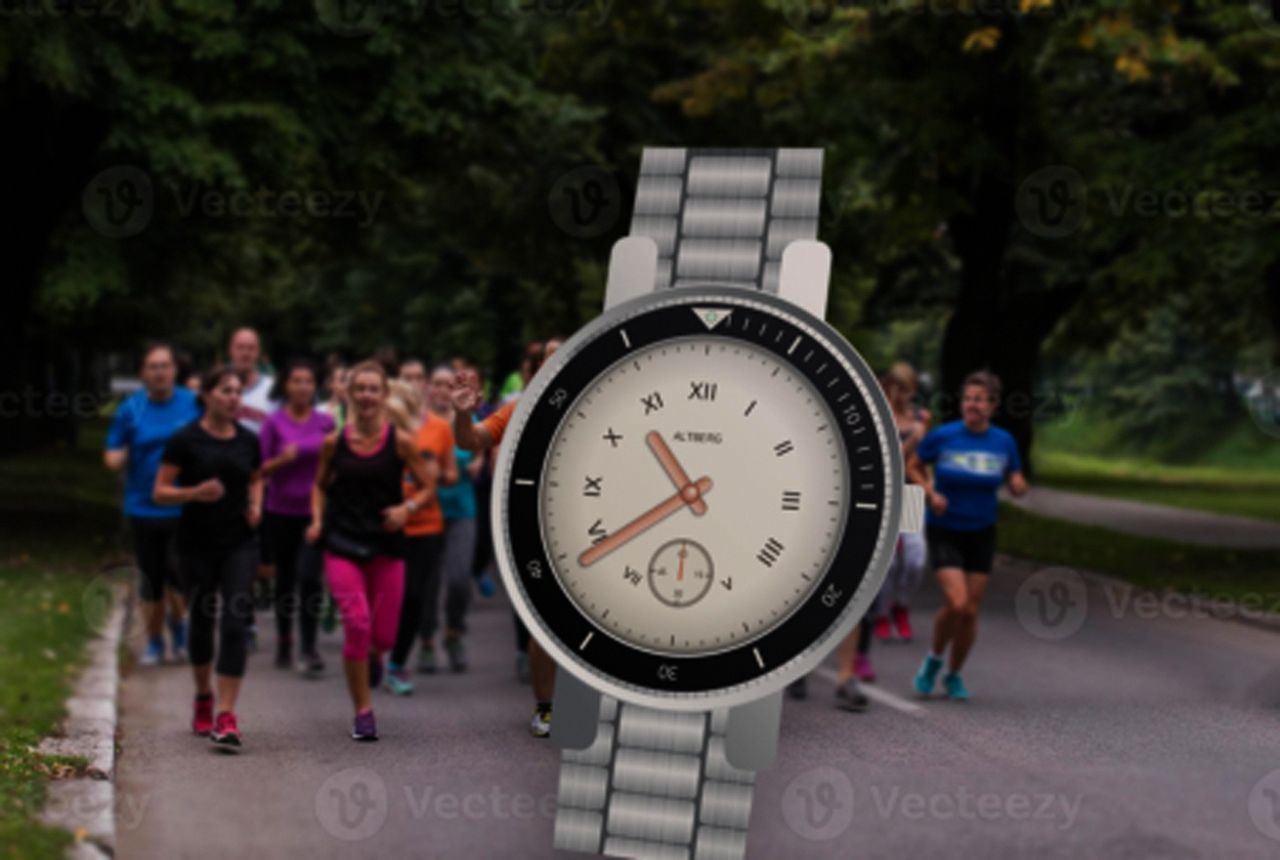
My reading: 10:39
